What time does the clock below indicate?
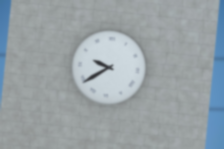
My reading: 9:39
